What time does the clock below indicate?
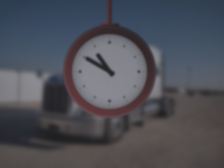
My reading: 10:50
